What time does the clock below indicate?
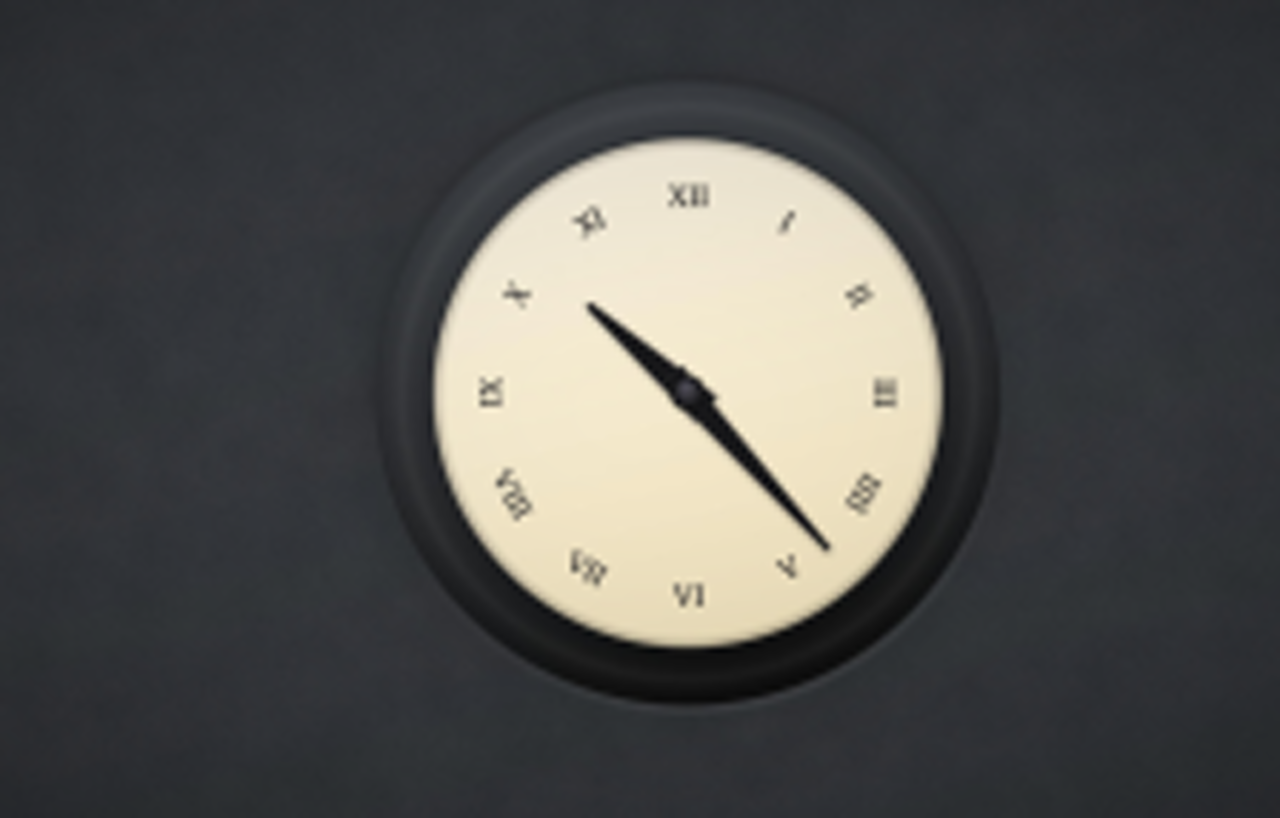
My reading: 10:23
